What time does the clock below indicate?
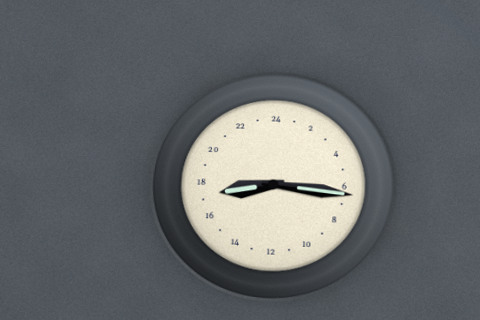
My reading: 17:16
